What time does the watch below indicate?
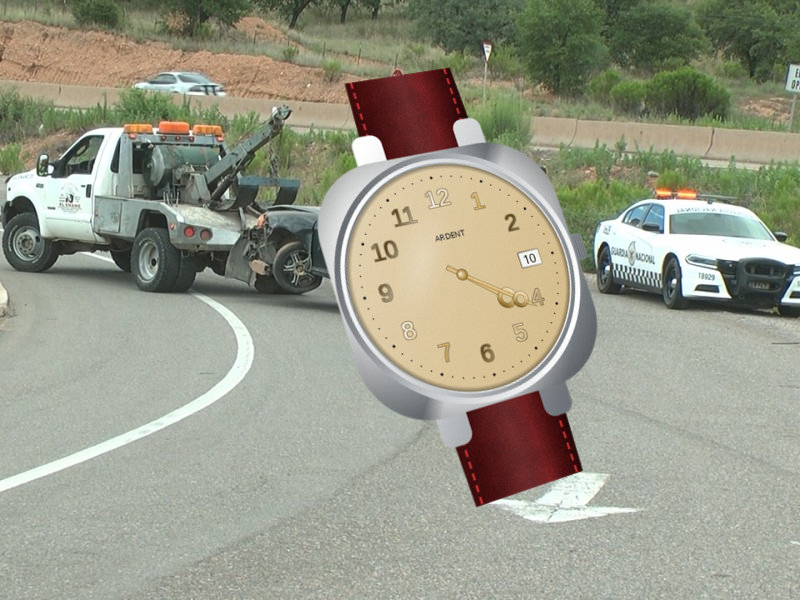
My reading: 4:21
